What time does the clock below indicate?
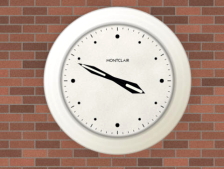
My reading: 3:49
